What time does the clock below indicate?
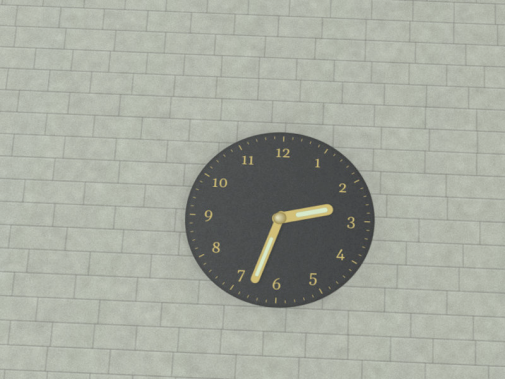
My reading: 2:33
